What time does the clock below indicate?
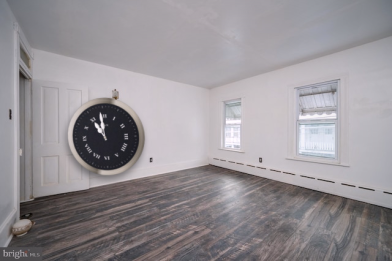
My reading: 10:59
